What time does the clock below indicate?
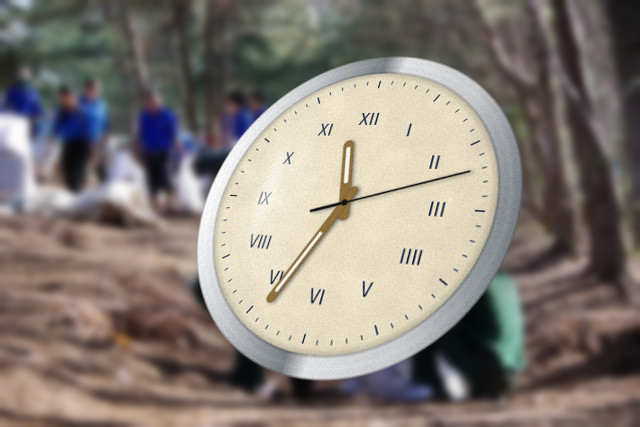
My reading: 11:34:12
